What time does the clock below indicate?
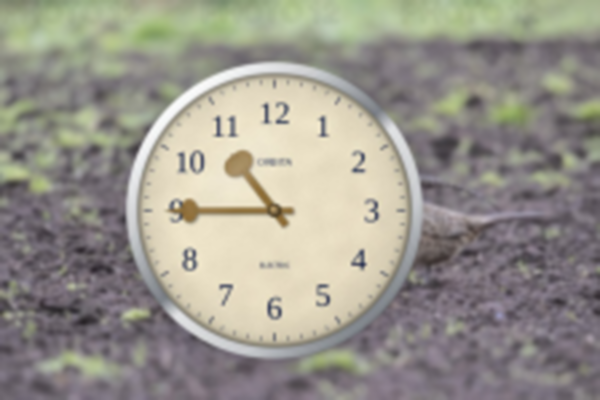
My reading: 10:45
